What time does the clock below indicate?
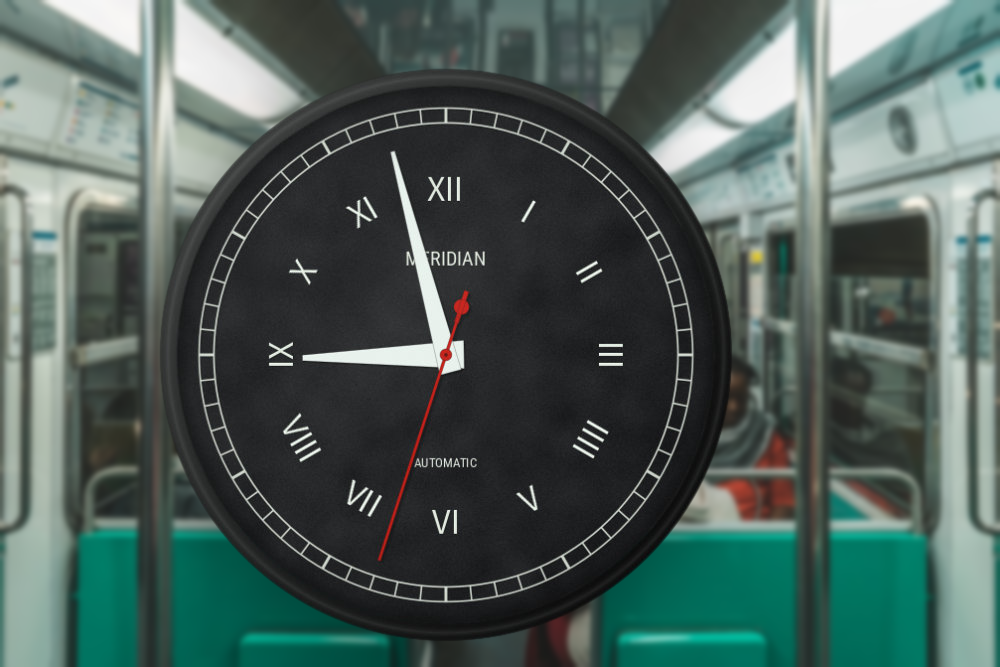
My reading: 8:57:33
